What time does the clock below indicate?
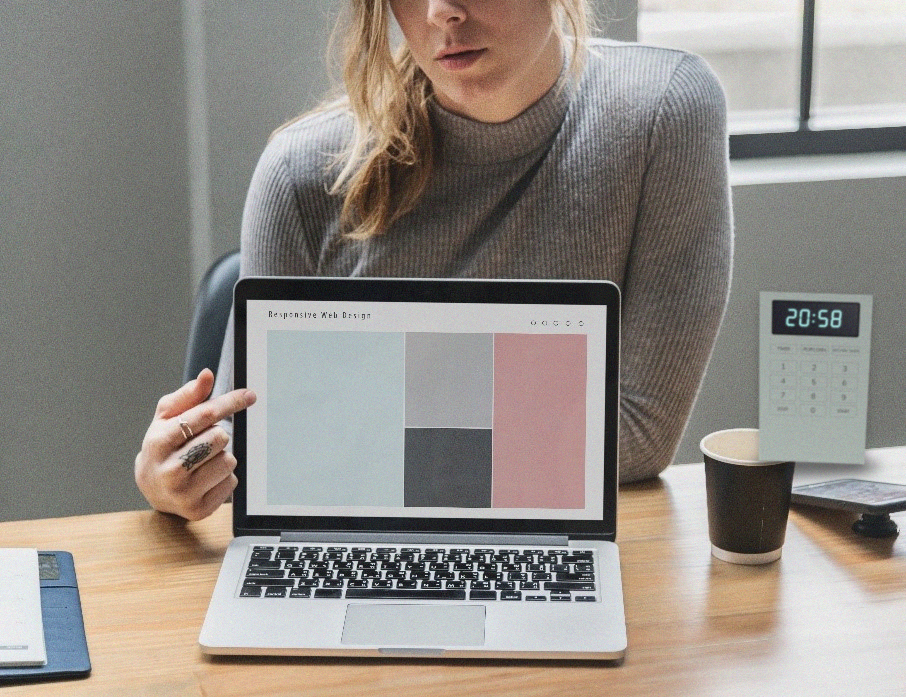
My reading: 20:58
